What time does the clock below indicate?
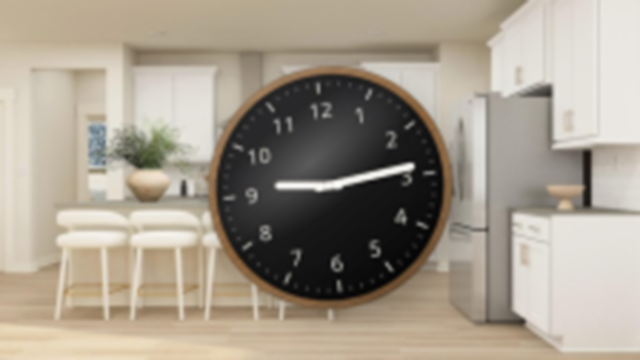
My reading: 9:14
